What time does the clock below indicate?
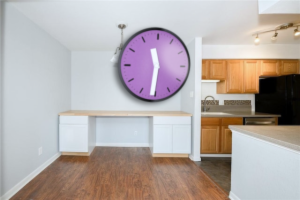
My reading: 11:31
